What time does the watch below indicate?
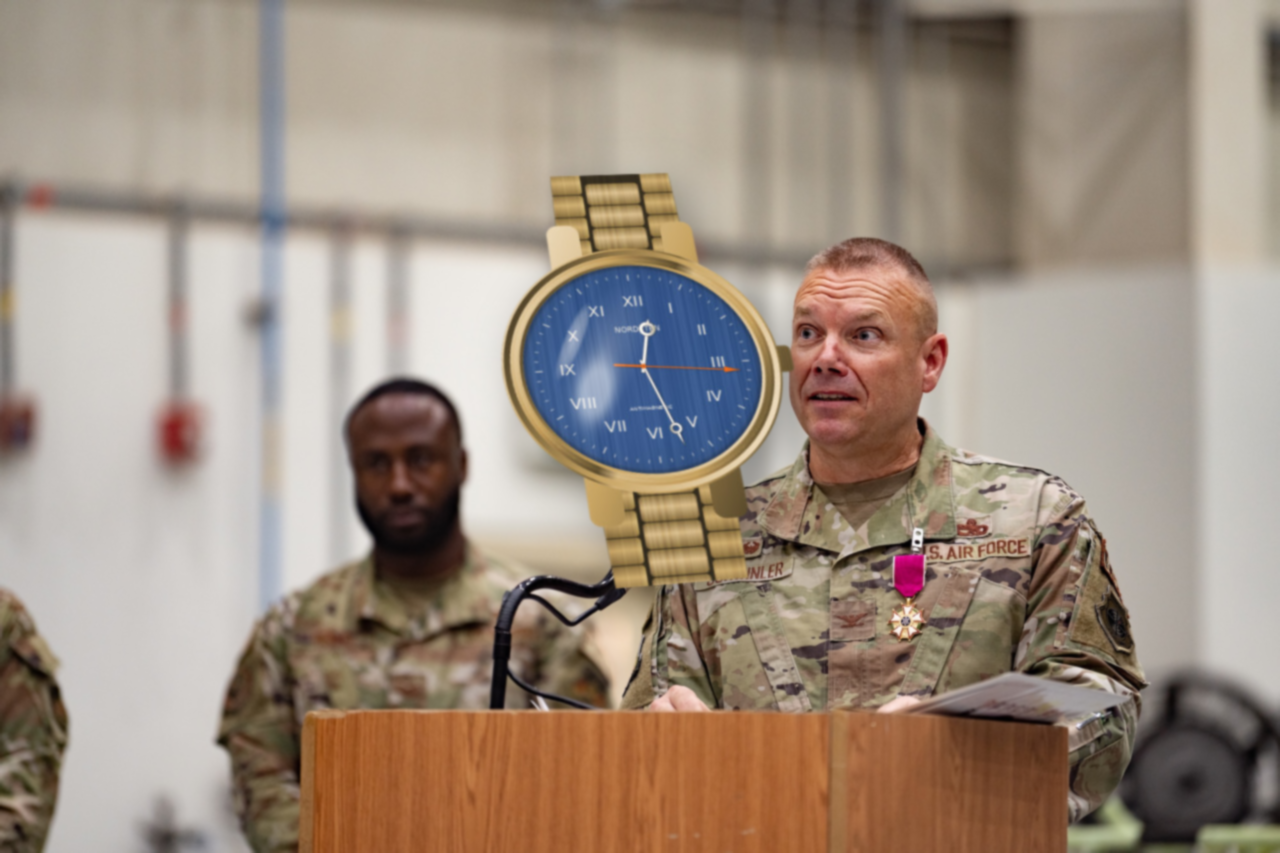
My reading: 12:27:16
